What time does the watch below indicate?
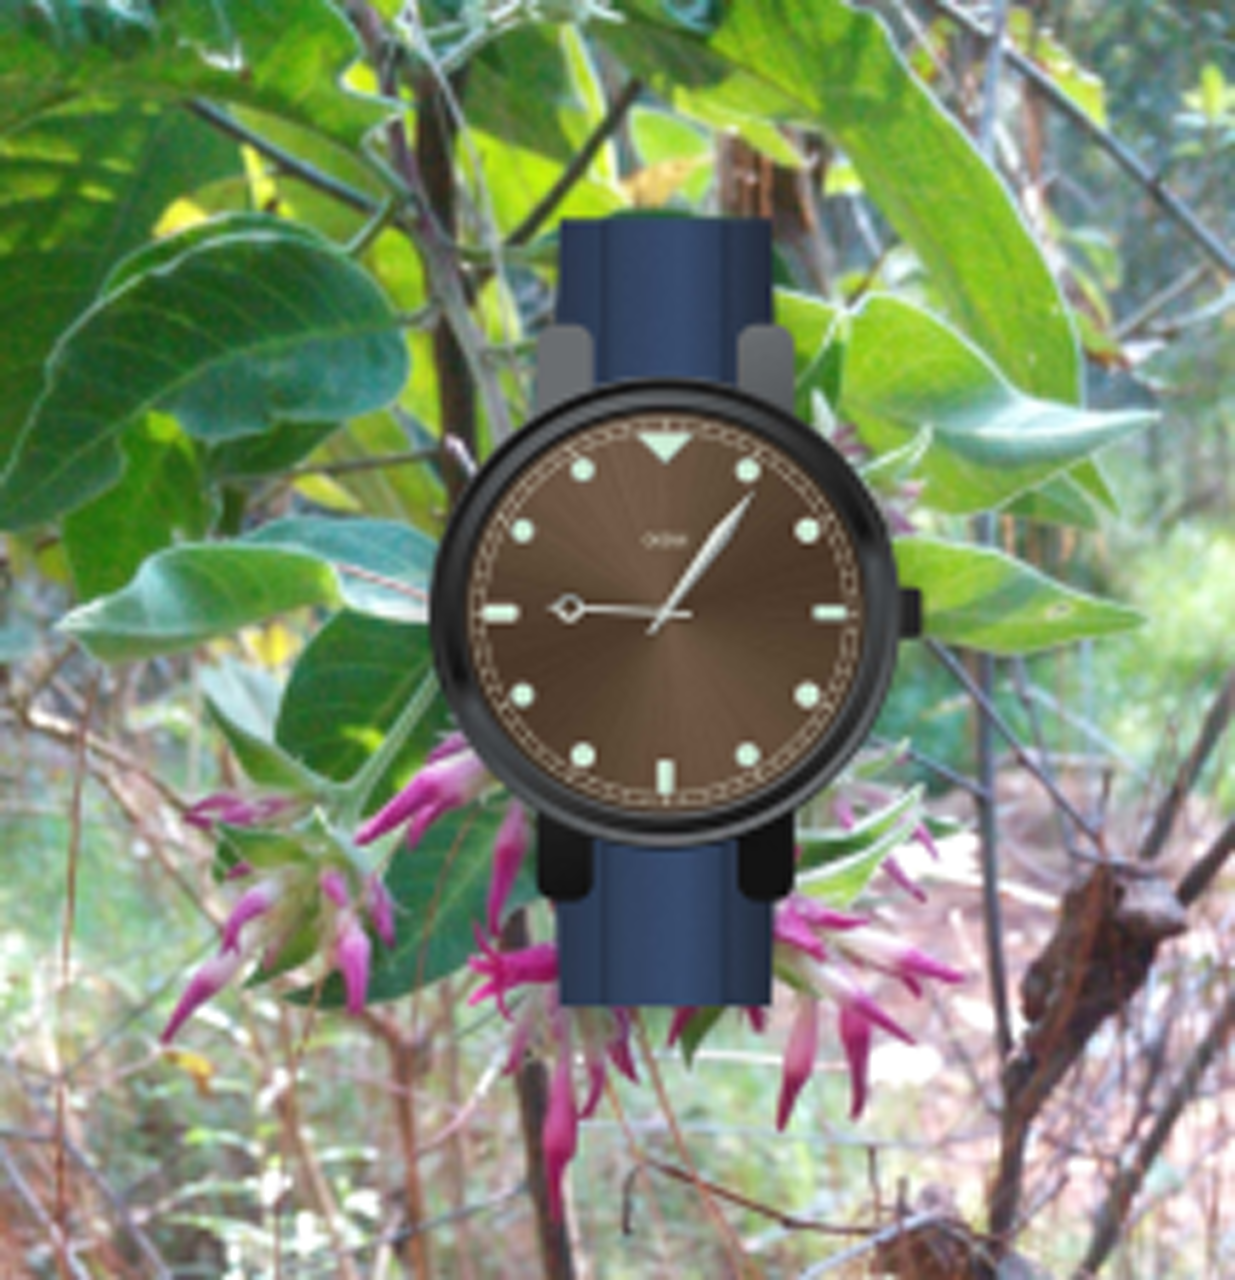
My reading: 9:06
